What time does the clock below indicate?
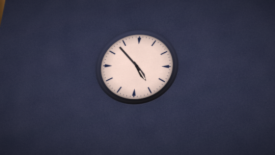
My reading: 4:53
